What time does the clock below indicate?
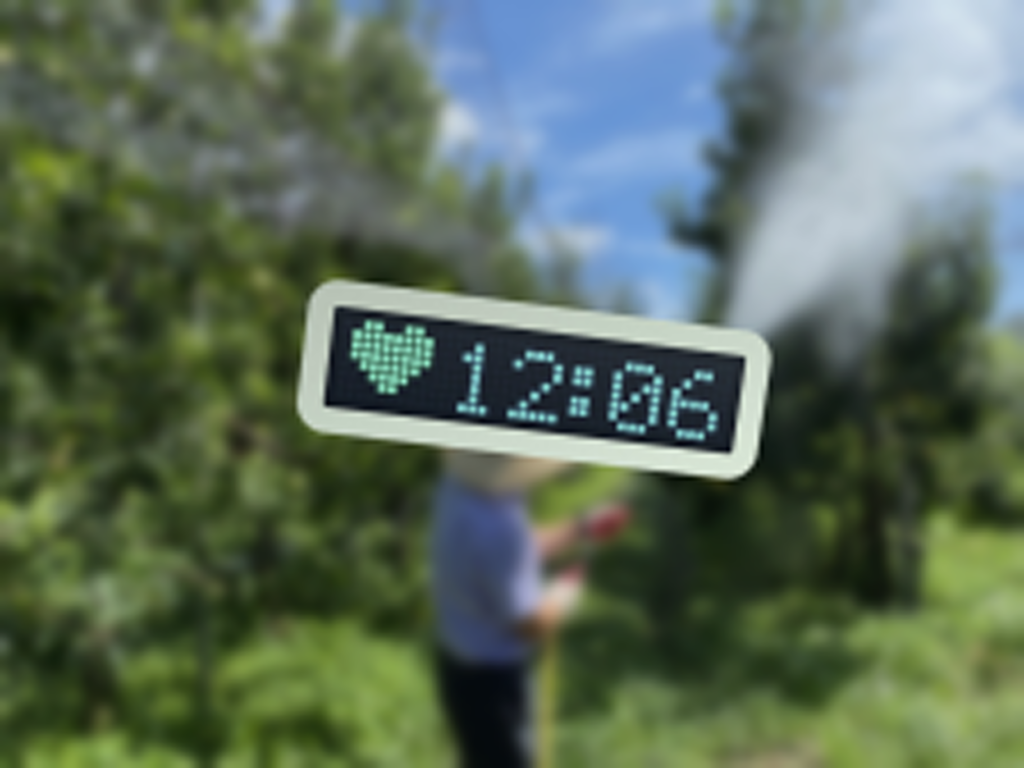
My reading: 12:06
